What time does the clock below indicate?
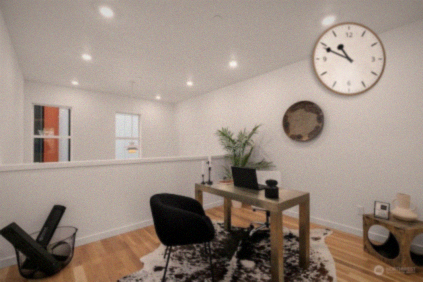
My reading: 10:49
